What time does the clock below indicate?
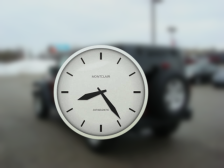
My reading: 8:24
